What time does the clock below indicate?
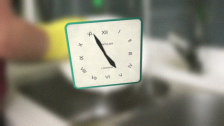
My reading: 4:56
